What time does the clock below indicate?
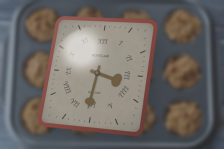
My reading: 3:31
